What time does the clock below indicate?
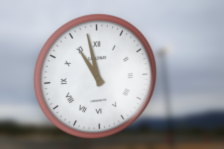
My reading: 10:58
